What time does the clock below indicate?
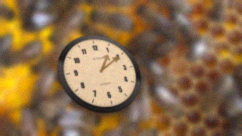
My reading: 1:10
